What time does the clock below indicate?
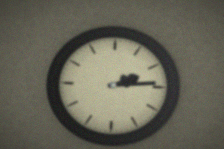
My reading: 2:14
